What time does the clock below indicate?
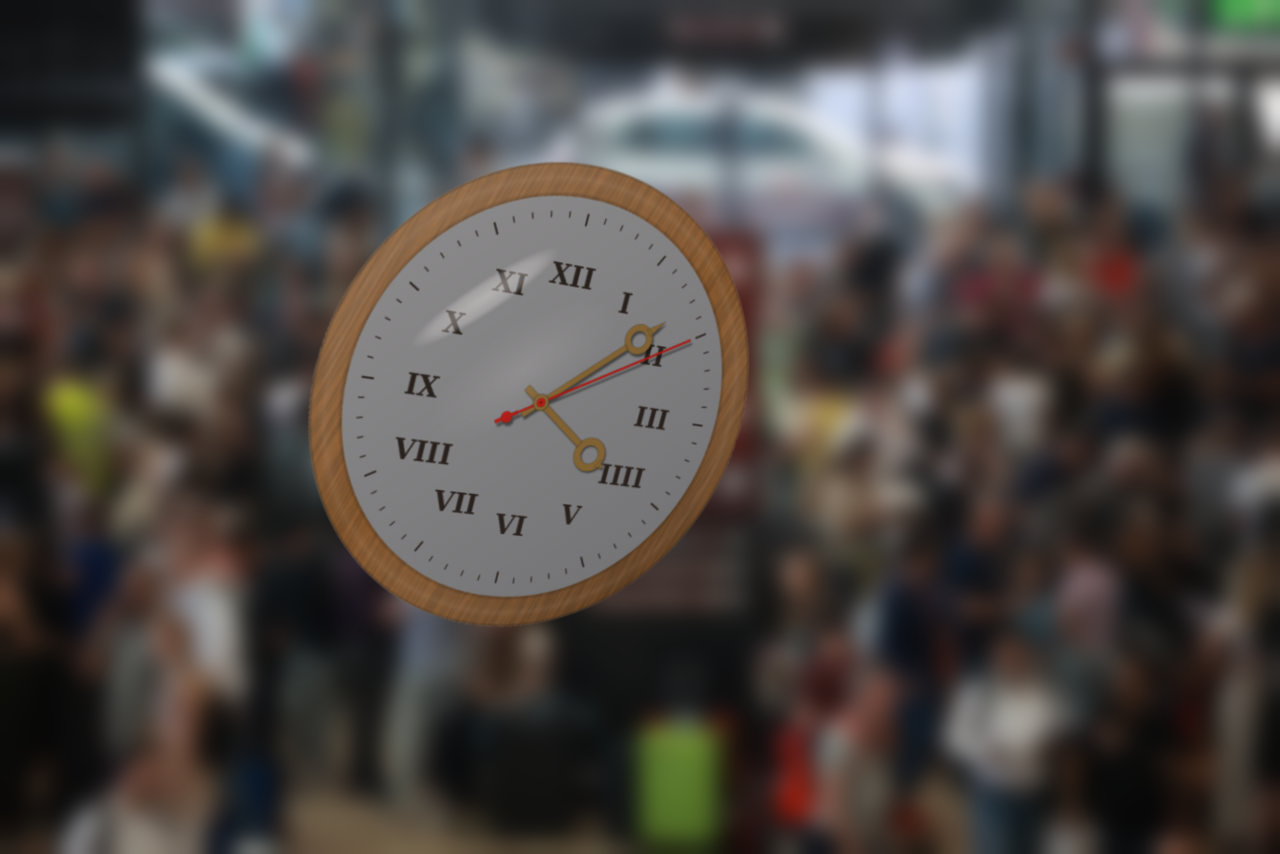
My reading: 4:08:10
